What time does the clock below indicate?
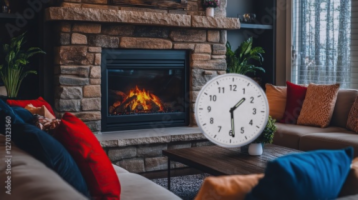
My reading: 1:29
